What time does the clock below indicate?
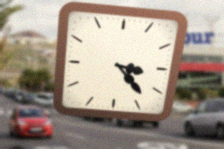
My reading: 3:23
